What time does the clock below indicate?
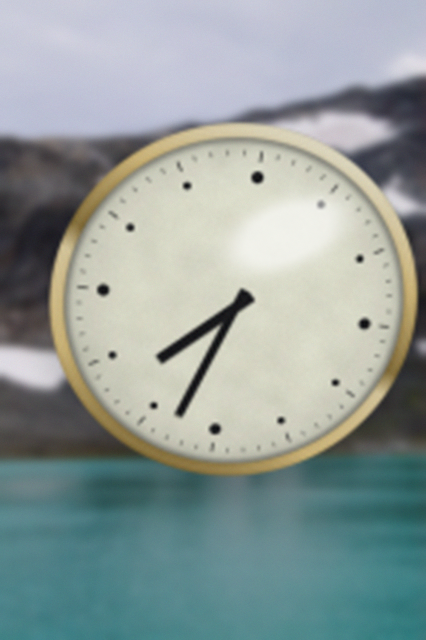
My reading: 7:33
